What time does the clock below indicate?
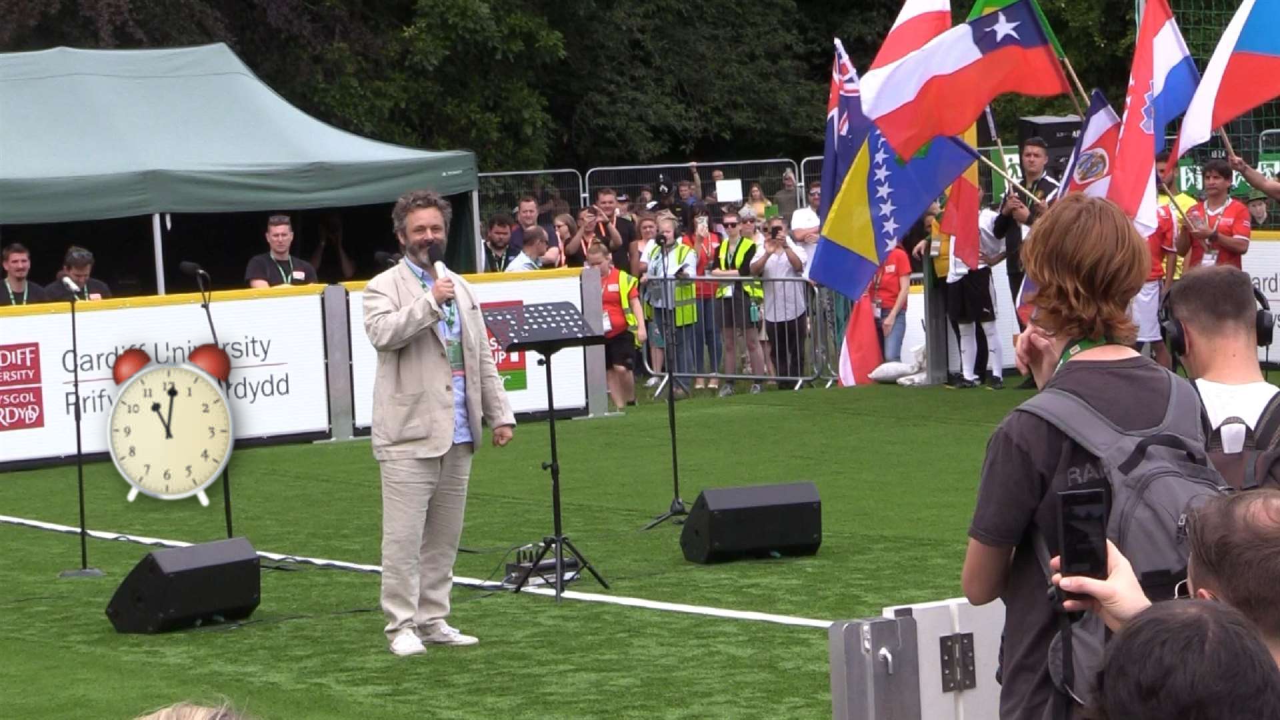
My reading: 11:01
